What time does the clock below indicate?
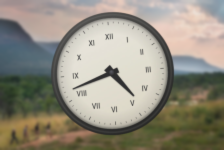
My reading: 4:42
